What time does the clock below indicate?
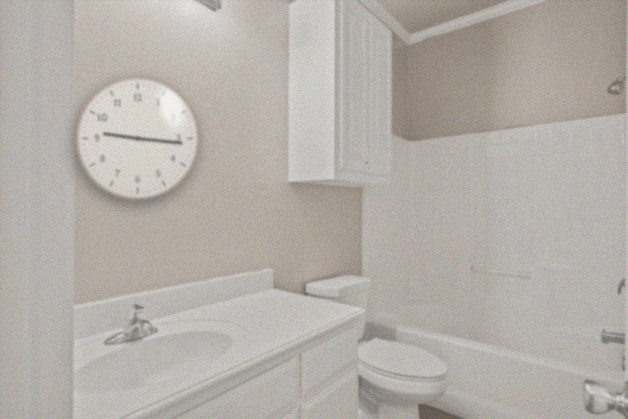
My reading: 9:16
